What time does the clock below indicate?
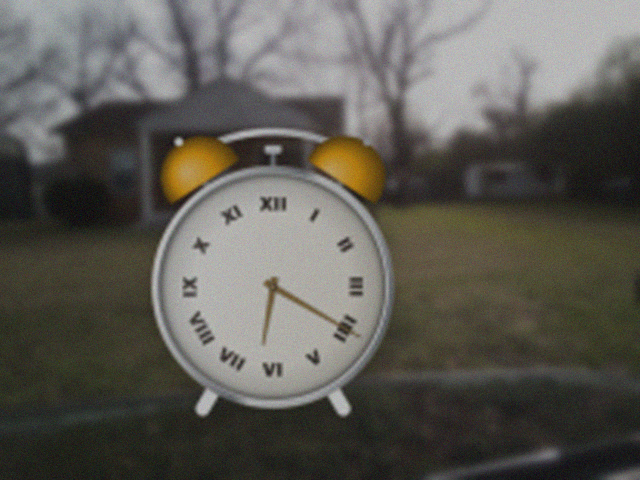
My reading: 6:20
